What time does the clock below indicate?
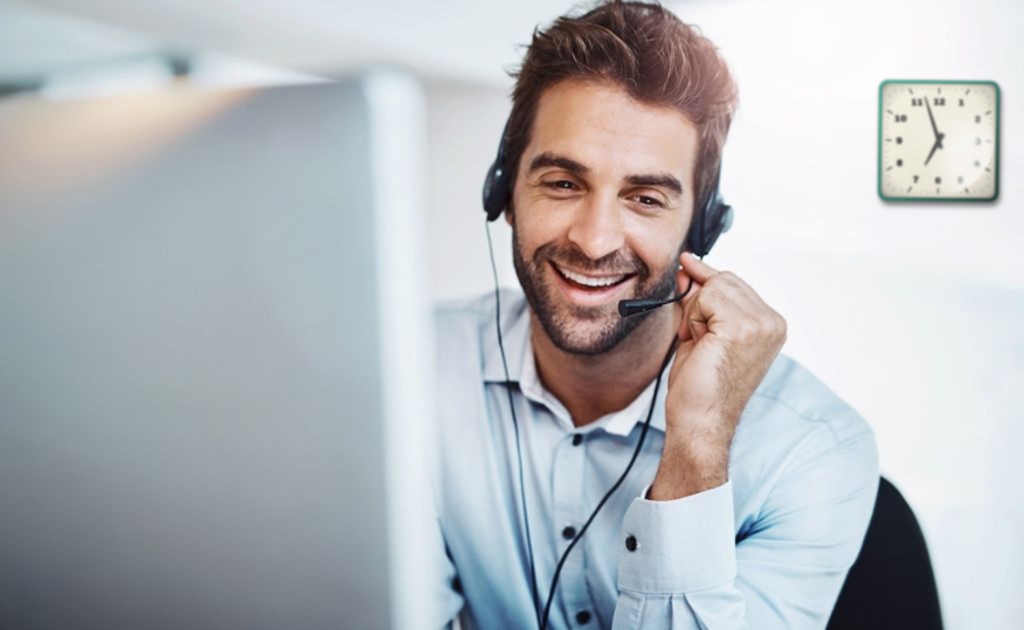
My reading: 6:57
